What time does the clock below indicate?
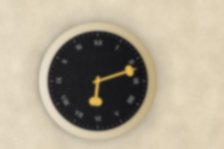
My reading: 6:12
